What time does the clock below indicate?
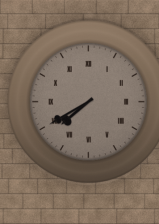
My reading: 7:40
